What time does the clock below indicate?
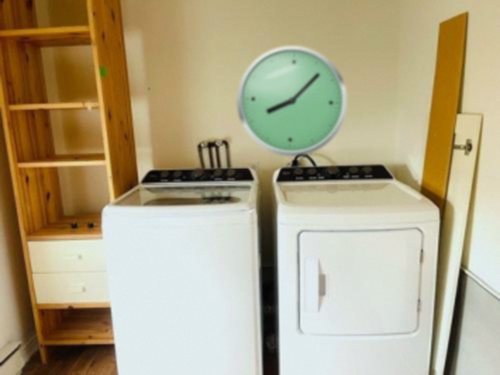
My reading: 8:07
